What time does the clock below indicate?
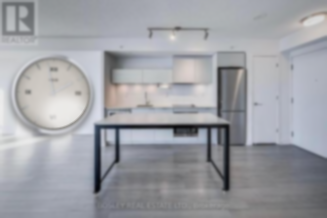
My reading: 1:58
